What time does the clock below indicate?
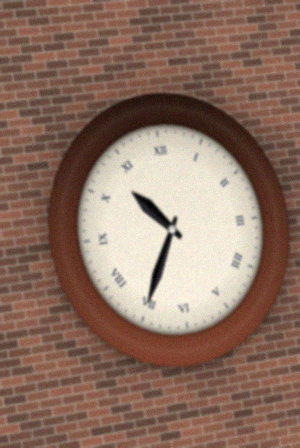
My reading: 10:35
